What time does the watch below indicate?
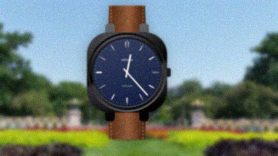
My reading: 12:23
